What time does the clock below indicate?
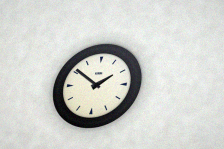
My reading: 1:51
